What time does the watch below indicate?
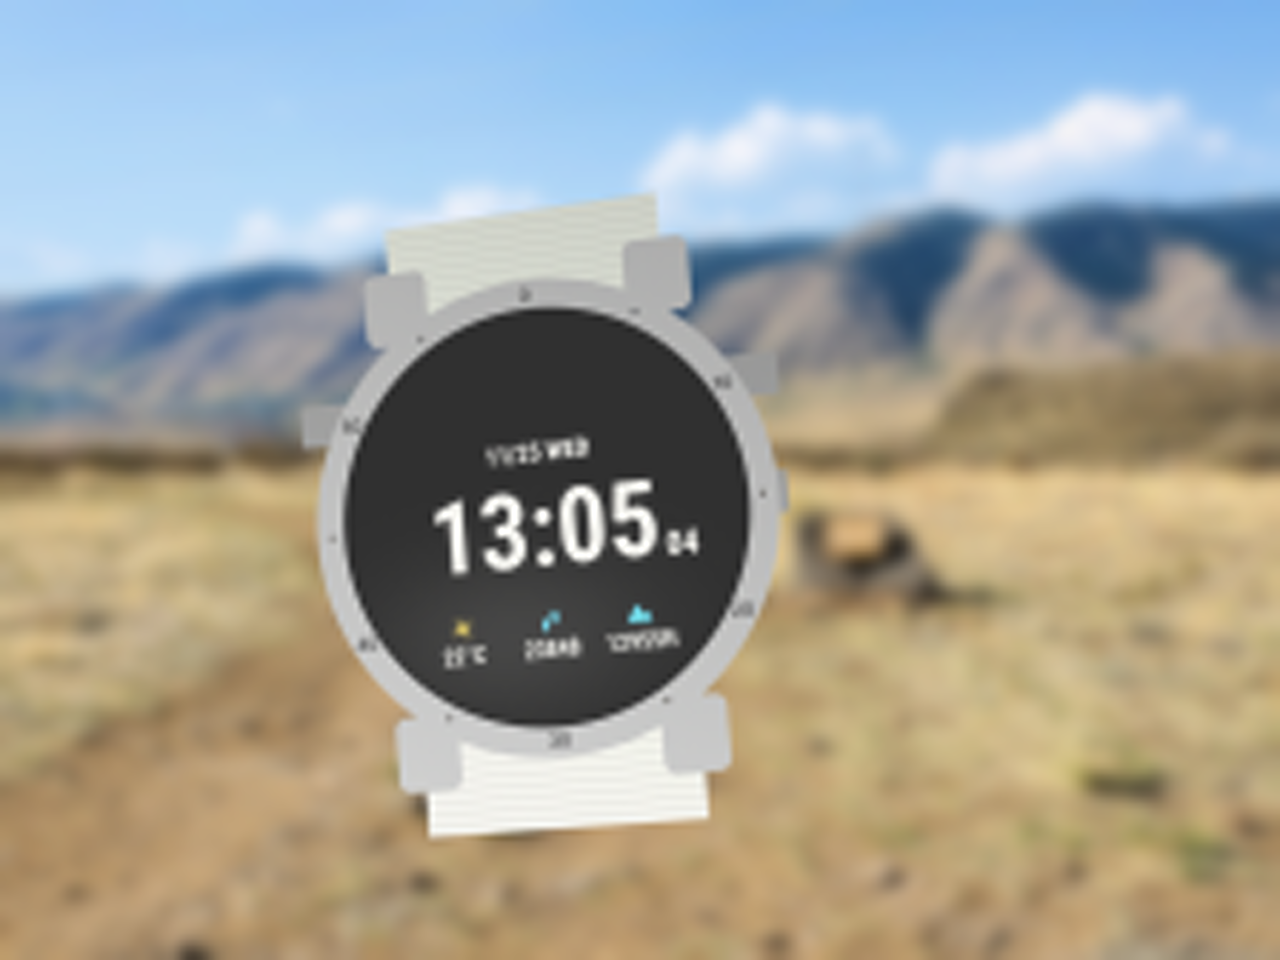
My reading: 13:05
